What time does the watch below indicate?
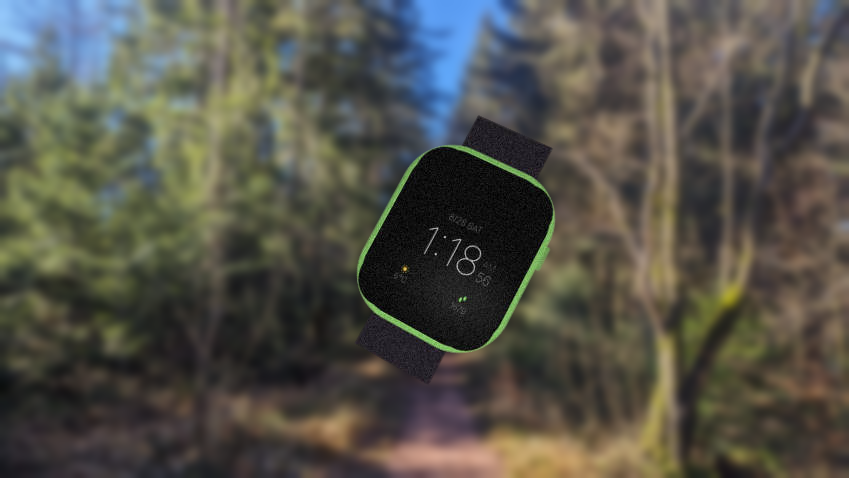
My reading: 1:18:56
